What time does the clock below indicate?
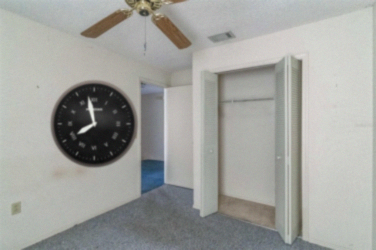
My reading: 7:58
